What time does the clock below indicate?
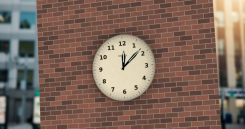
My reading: 12:08
